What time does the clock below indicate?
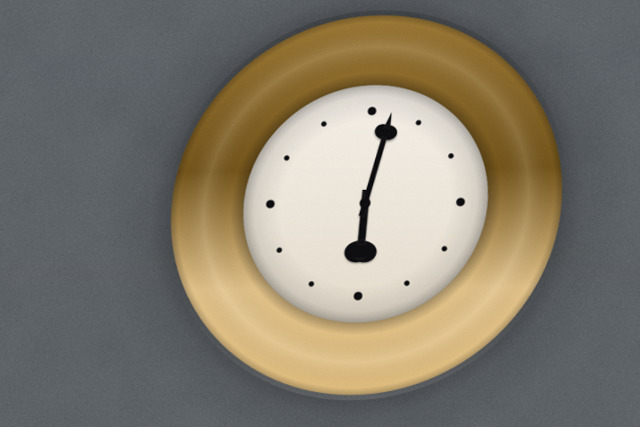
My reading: 6:02
